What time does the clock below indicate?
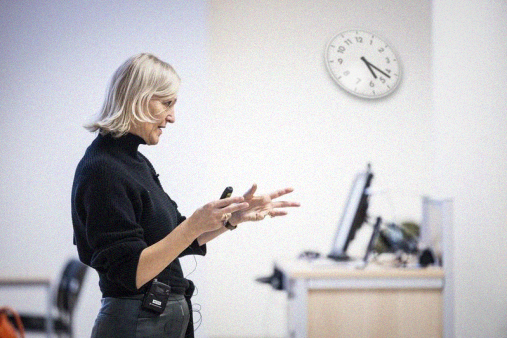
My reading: 5:22
